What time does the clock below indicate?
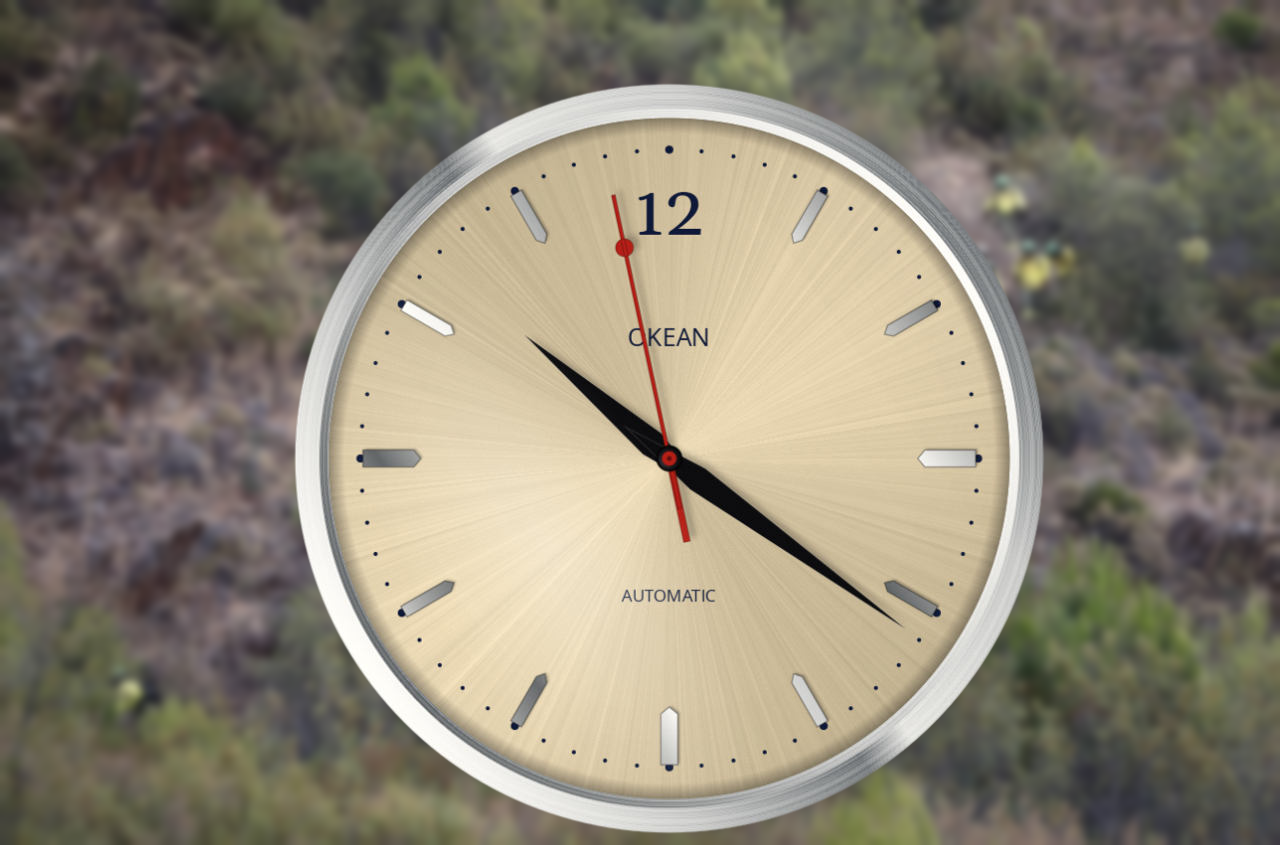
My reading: 10:20:58
